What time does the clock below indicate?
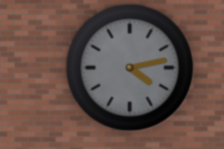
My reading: 4:13
